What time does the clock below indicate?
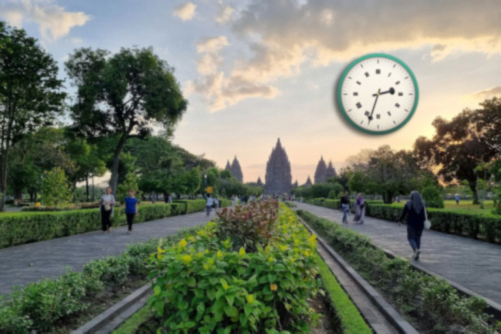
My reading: 2:33
